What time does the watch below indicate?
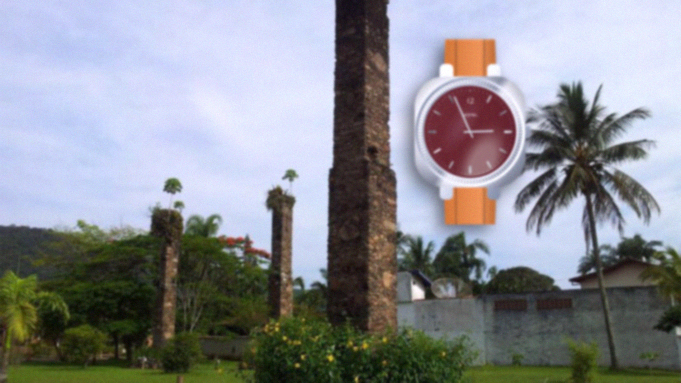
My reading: 2:56
